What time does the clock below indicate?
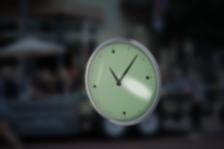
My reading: 11:08
